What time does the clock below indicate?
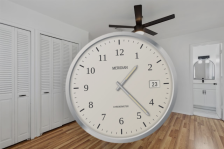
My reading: 1:23
